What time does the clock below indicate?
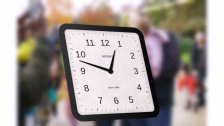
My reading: 12:48
